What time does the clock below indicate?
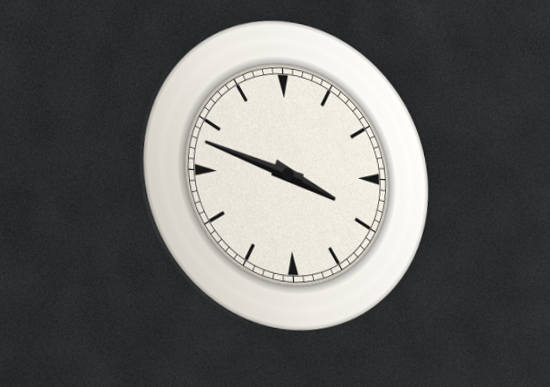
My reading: 3:48
